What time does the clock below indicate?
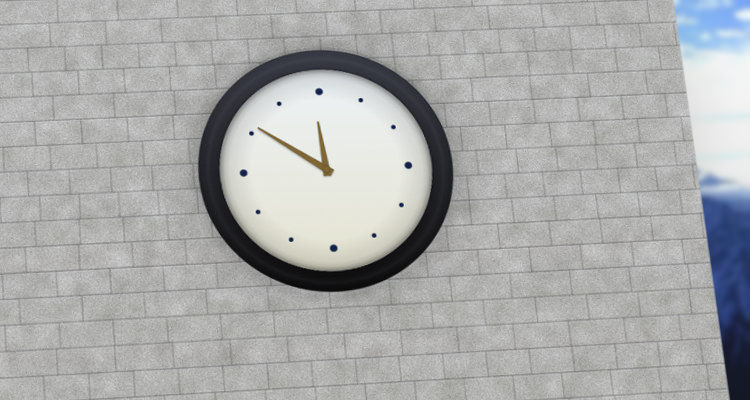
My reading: 11:51
